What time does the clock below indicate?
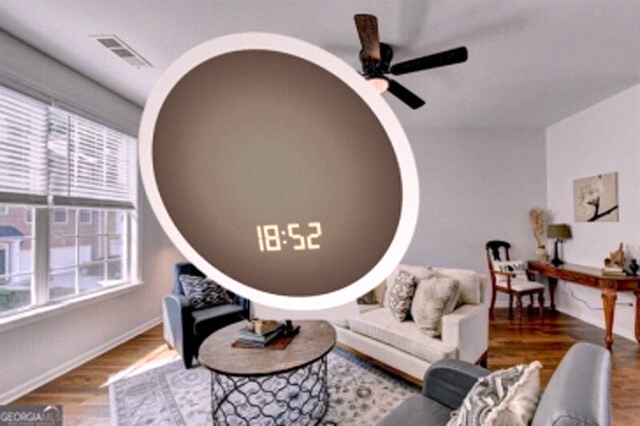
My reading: 18:52
